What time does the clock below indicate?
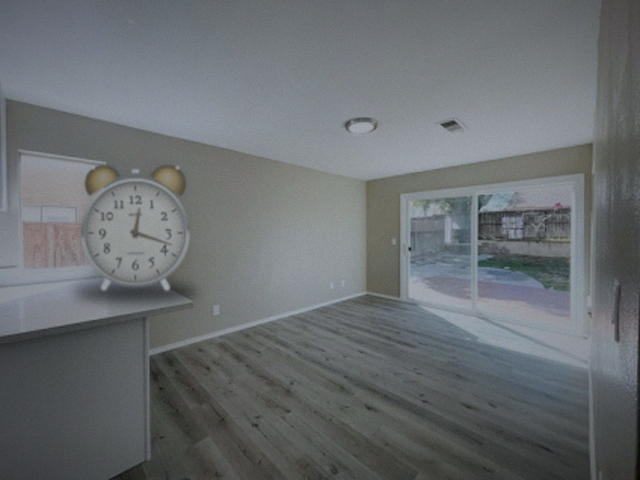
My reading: 12:18
